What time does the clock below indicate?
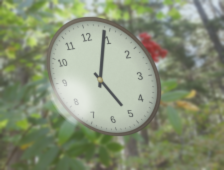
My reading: 5:04
